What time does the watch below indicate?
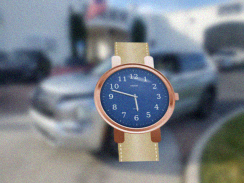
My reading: 5:48
